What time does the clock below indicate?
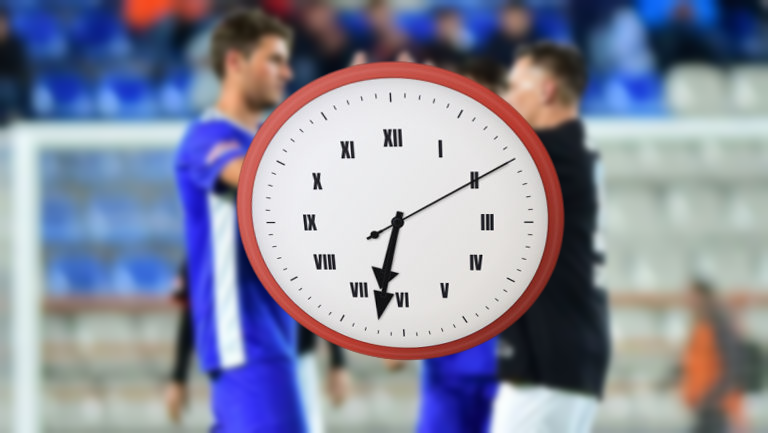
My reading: 6:32:10
